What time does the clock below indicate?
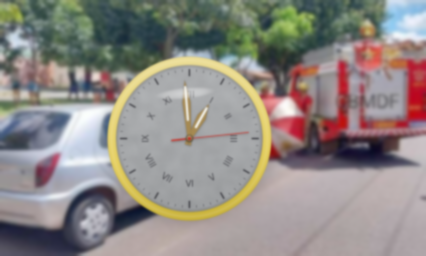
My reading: 12:59:14
